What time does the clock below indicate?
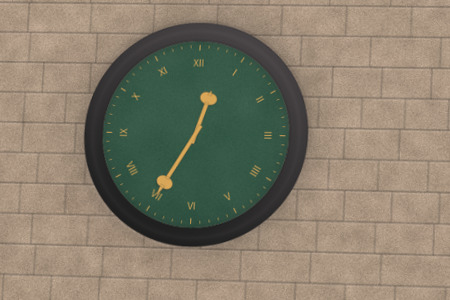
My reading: 12:35
